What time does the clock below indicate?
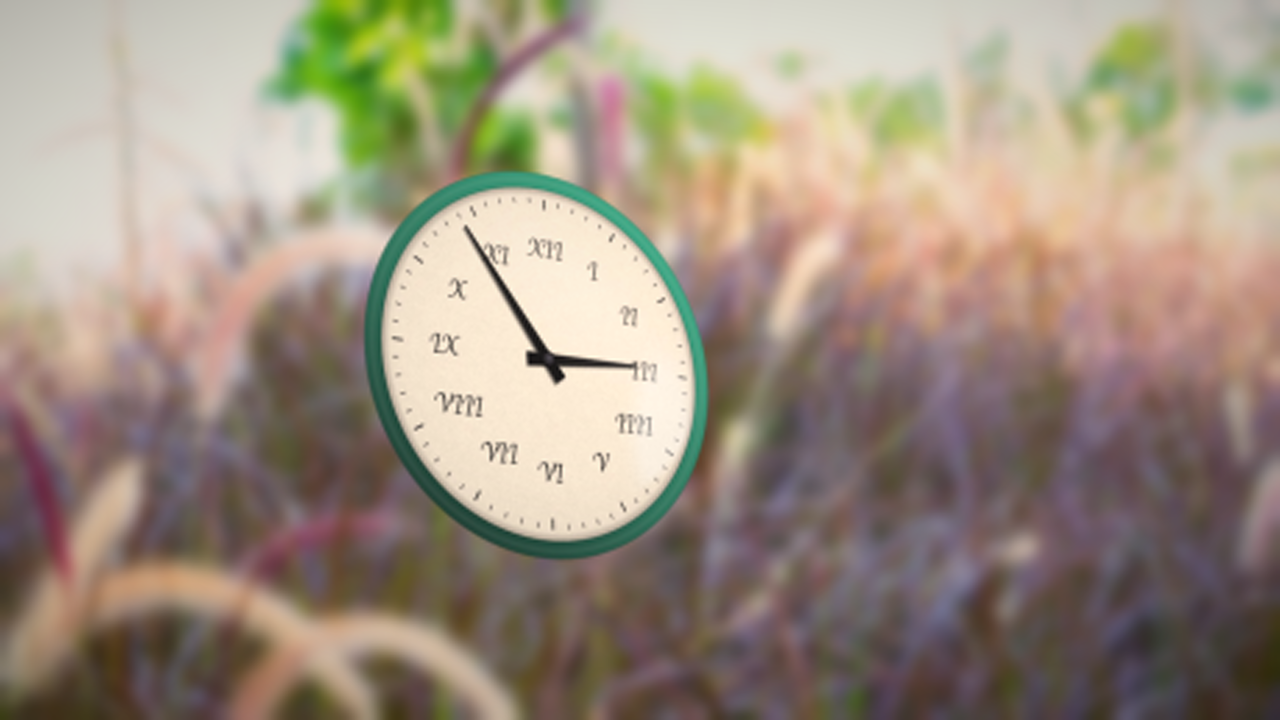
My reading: 2:54
